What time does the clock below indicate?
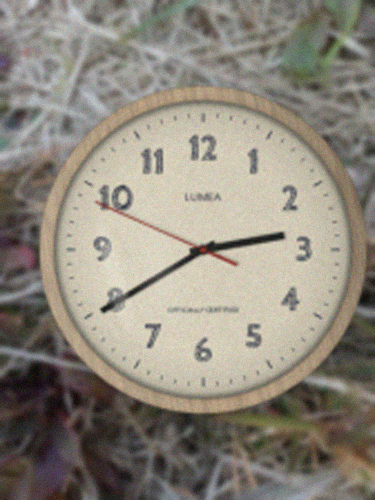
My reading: 2:39:49
